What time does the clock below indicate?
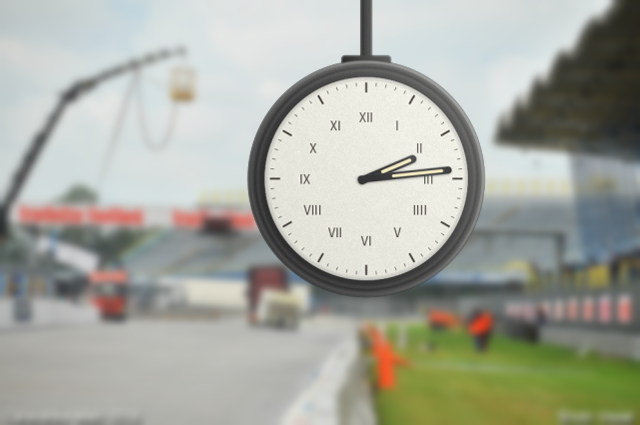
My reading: 2:14
